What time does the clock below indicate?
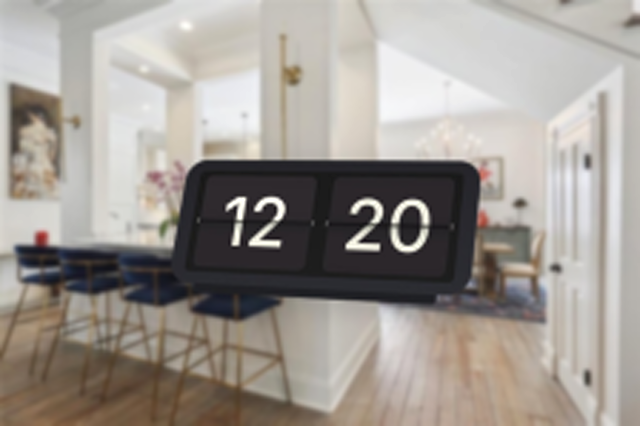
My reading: 12:20
